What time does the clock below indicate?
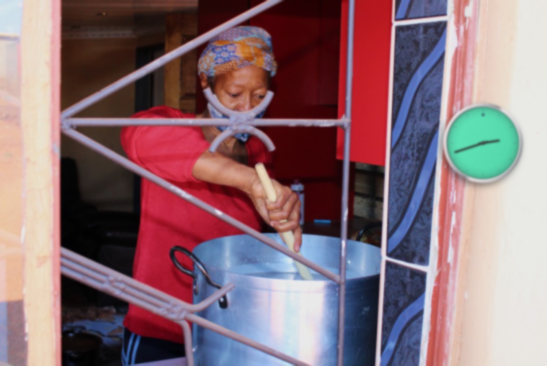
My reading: 2:42
